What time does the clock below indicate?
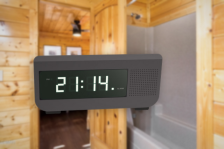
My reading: 21:14
